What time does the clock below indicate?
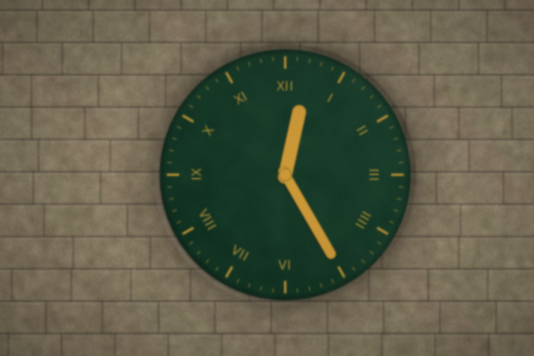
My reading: 12:25
